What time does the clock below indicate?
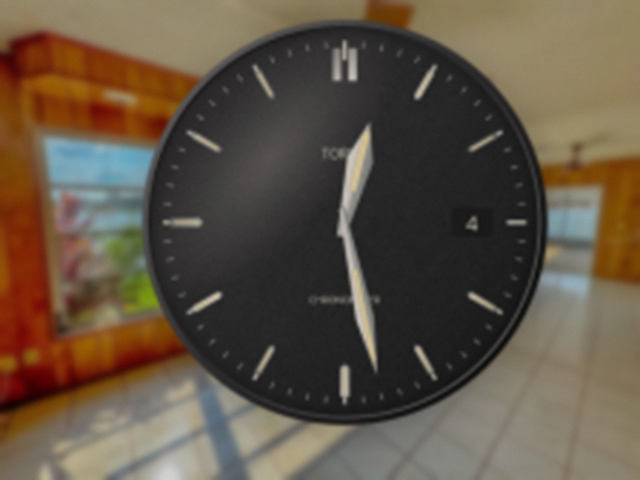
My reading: 12:28
